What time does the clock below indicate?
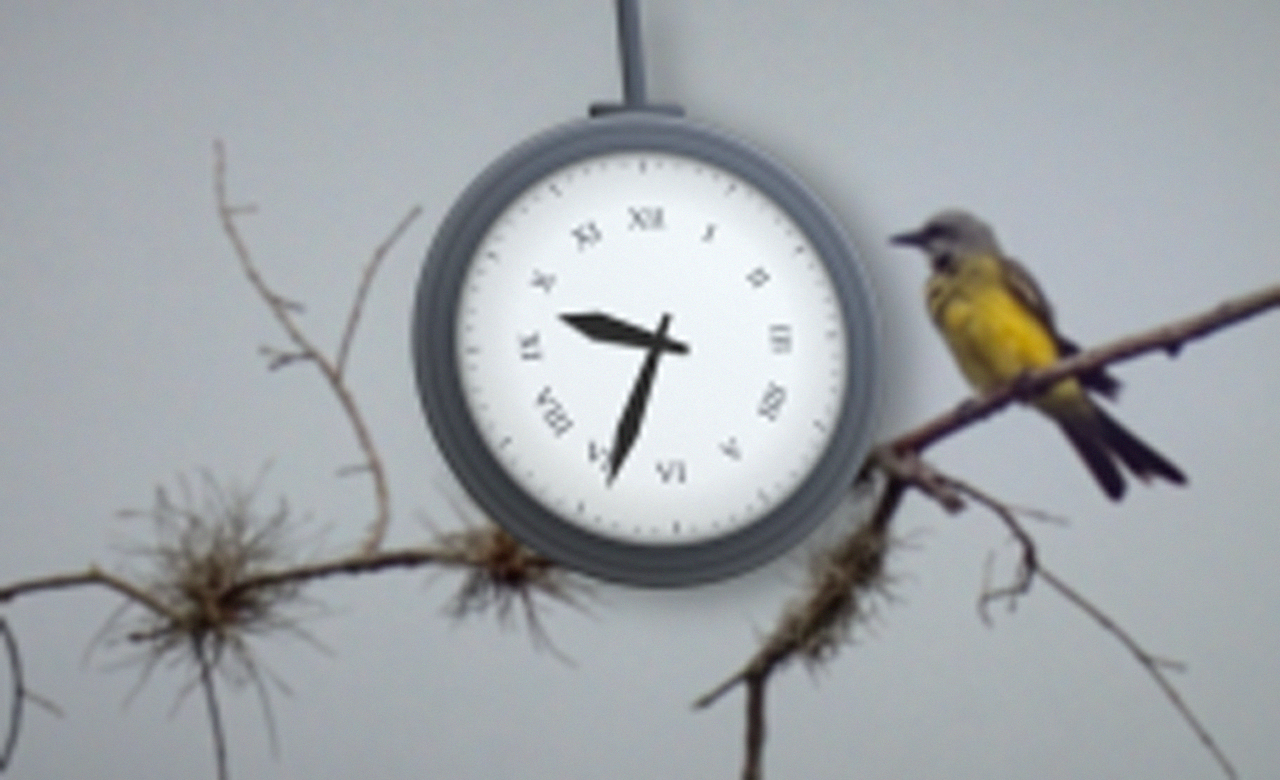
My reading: 9:34
